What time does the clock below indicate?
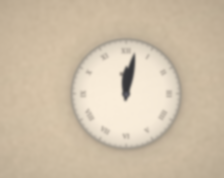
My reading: 12:02
